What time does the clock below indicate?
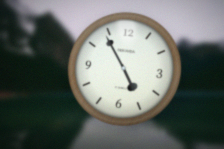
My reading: 4:54
